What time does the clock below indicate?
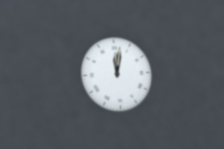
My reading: 12:02
